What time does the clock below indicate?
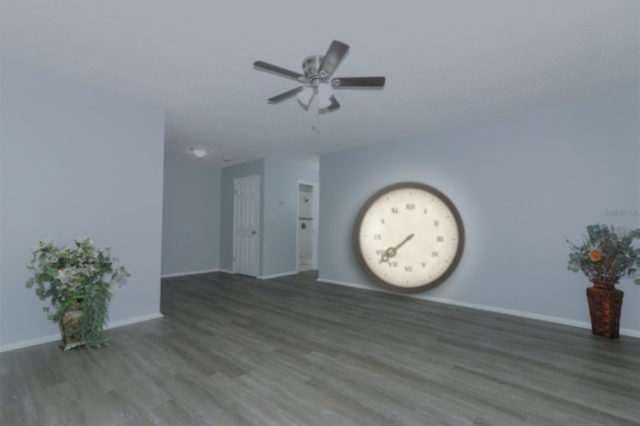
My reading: 7:38
